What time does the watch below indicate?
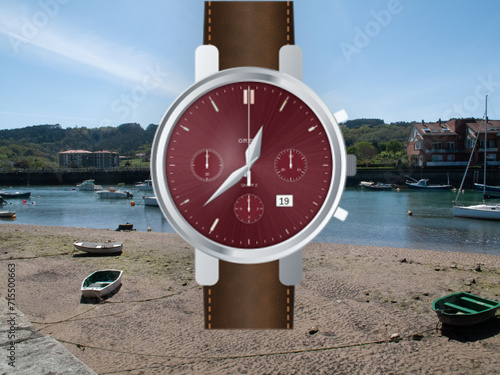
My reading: 12:38
